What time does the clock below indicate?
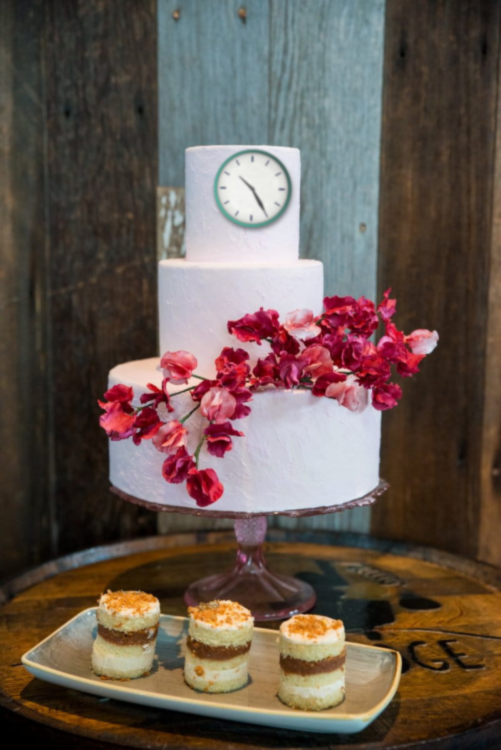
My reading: 10:25
